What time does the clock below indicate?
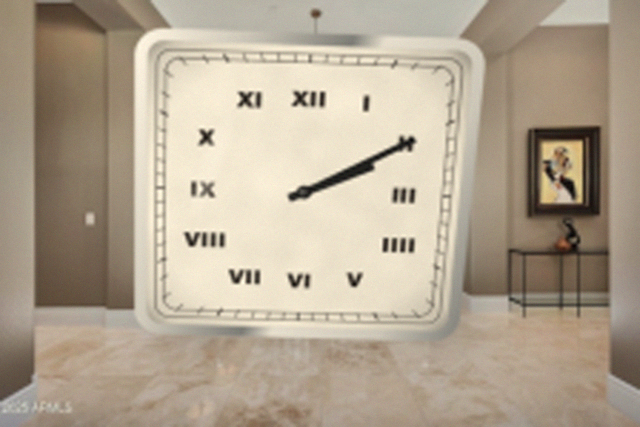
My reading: 2:10
